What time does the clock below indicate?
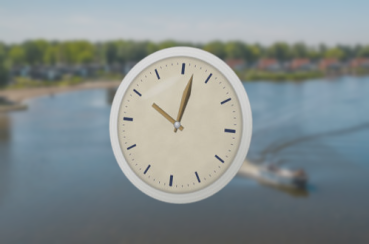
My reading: 10:02
